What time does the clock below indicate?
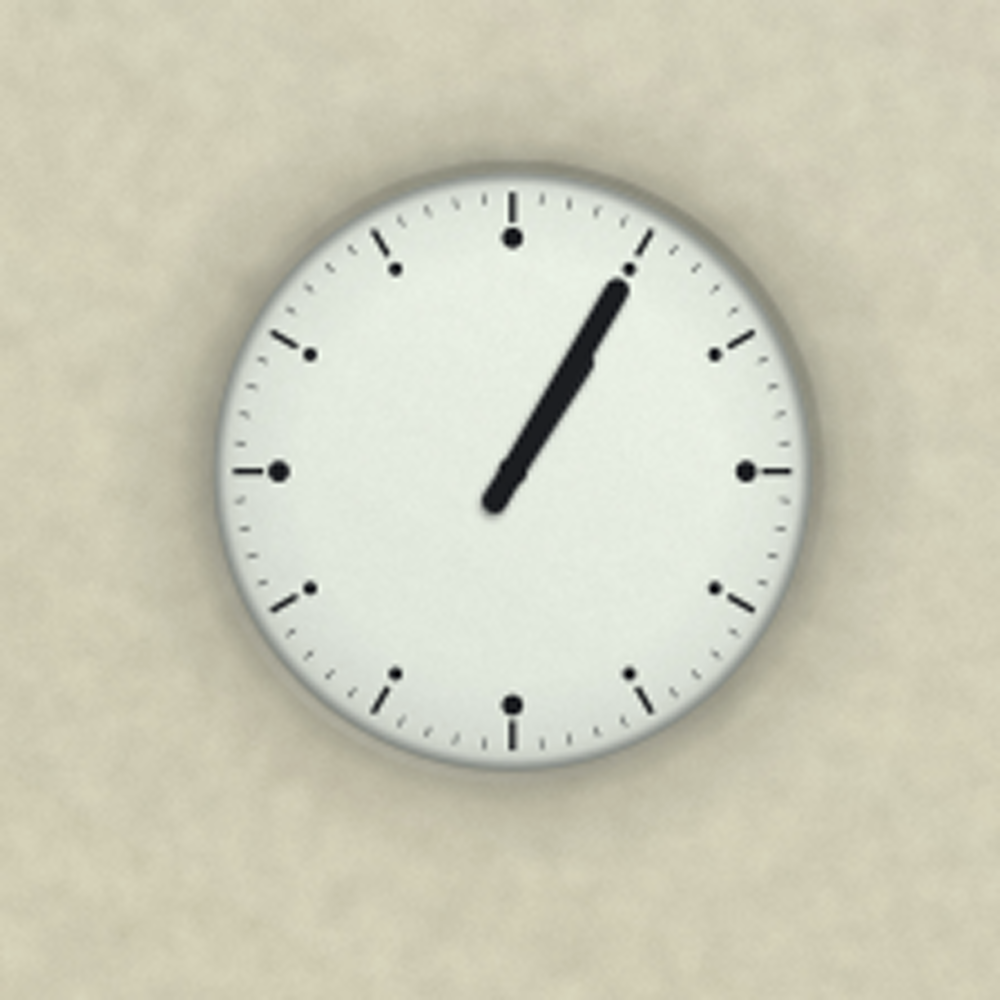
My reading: 1:05
